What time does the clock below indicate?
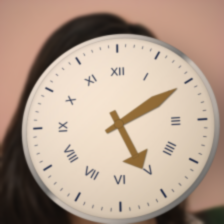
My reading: 5:10
